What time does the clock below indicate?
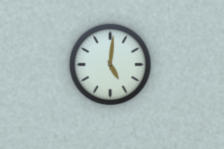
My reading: 5:01
